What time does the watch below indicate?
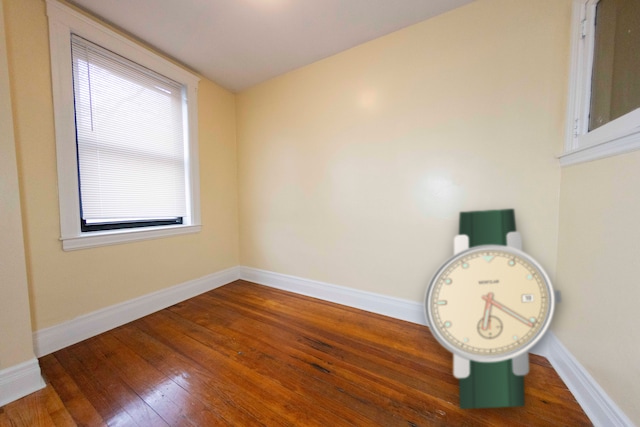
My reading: 6:21
